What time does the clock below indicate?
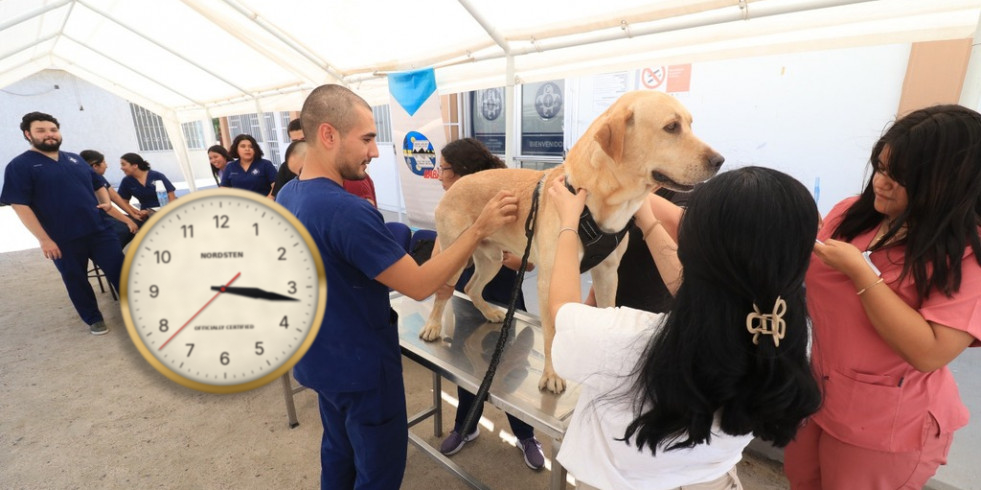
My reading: 3:16:38
